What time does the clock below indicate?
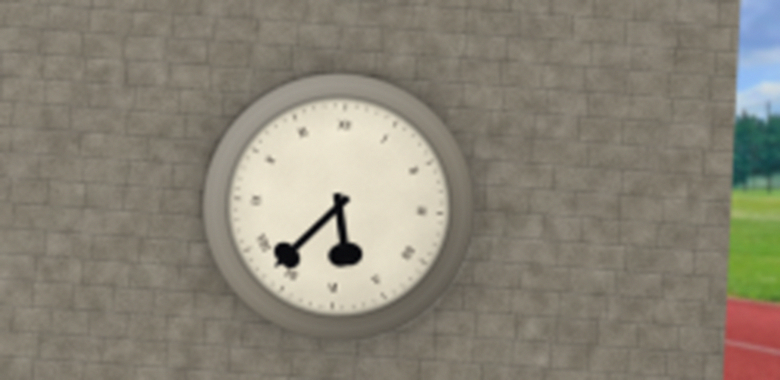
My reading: 5:37
